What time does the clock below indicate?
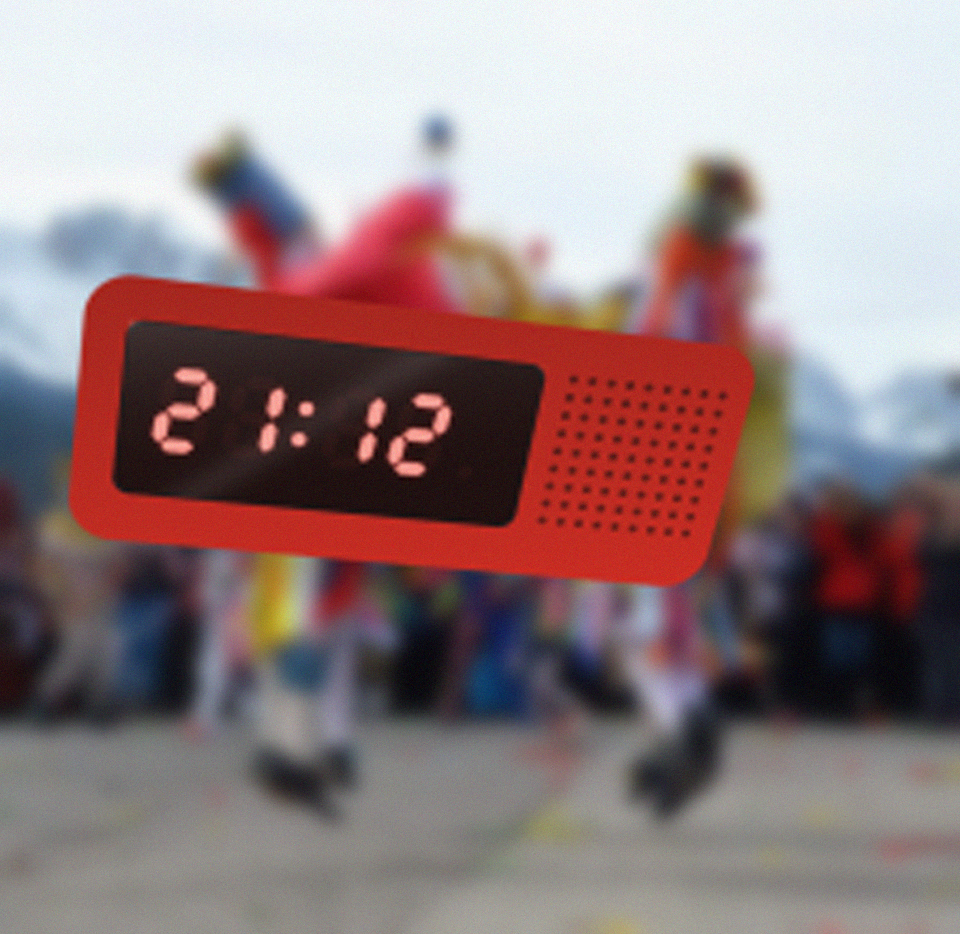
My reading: 21:12
